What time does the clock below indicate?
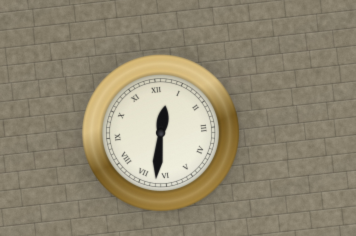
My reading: 12:32
